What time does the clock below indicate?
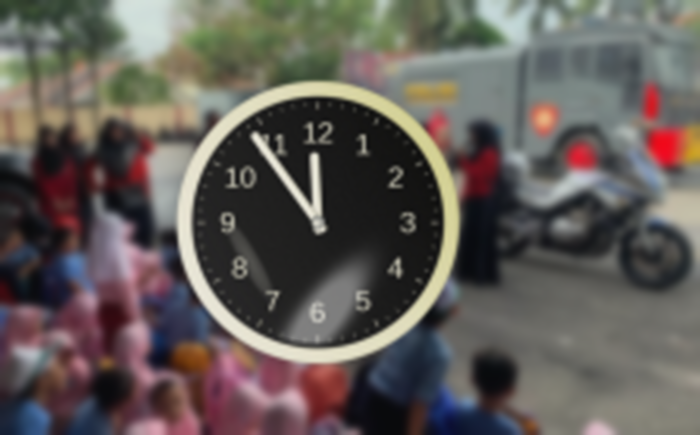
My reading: 11:54
